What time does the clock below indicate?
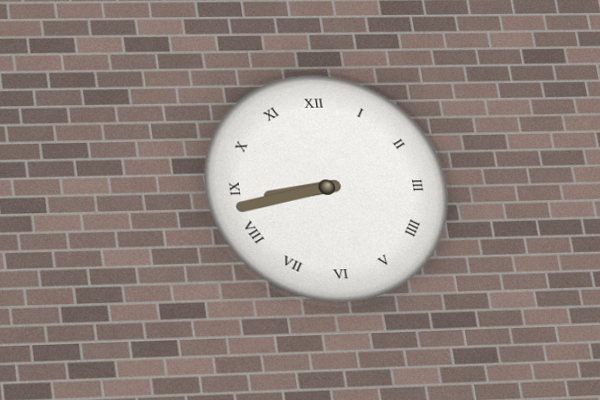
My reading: 8:43
